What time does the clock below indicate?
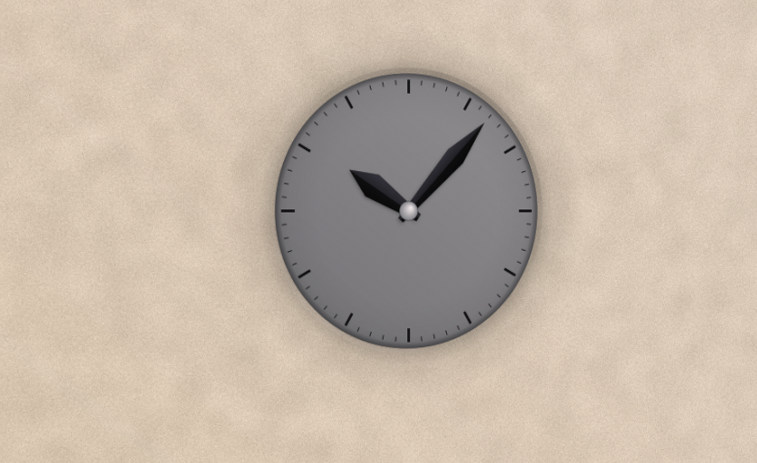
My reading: 10:07
